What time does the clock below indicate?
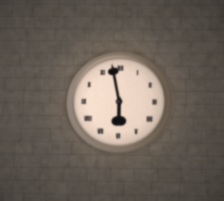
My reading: 5:58
